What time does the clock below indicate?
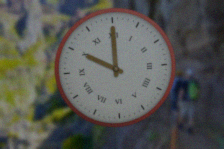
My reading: 10:00
